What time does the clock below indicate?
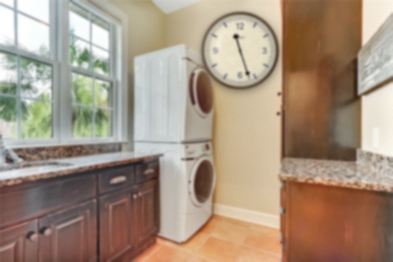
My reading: 11:27
